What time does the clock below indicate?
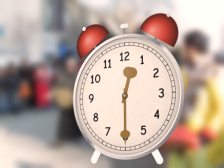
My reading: 12:30
